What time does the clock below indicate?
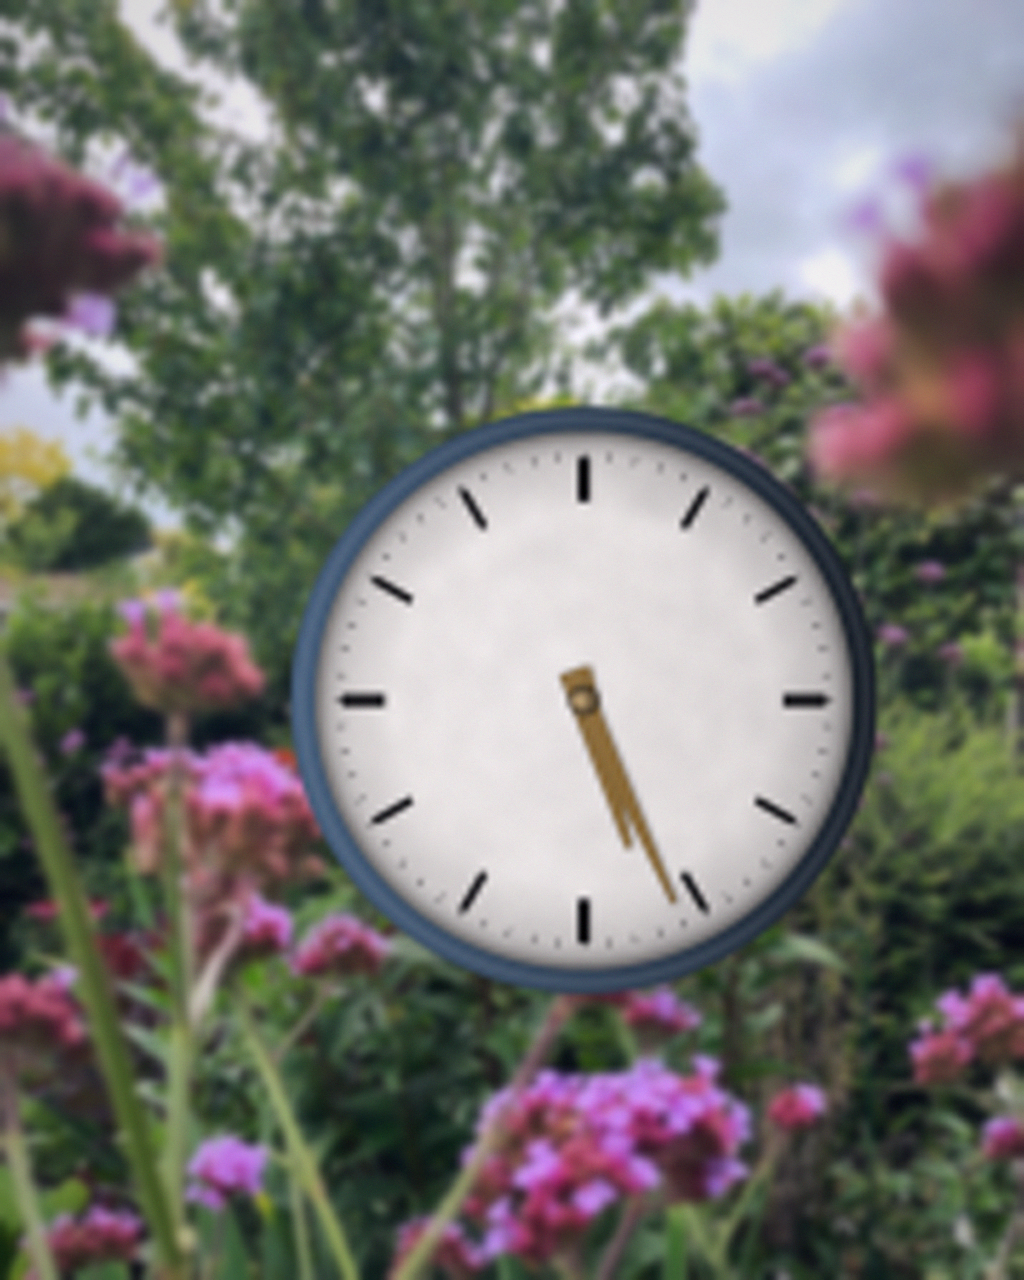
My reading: 5:26
